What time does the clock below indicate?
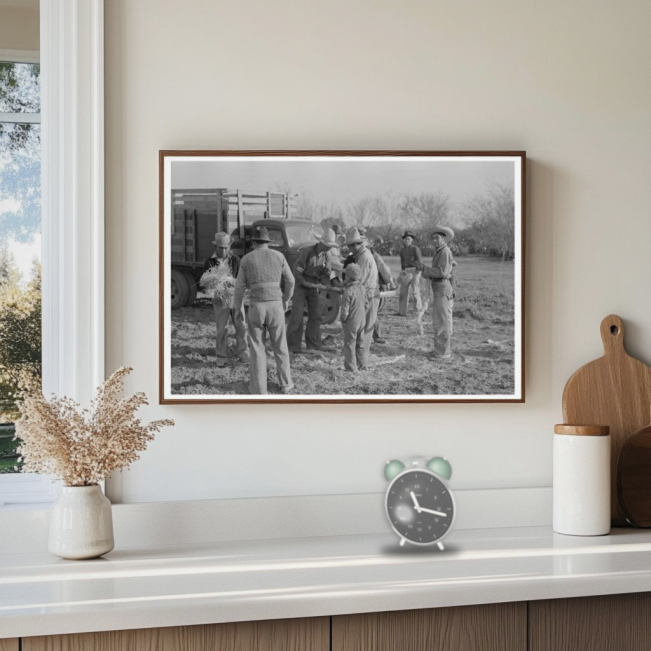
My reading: 11:17
